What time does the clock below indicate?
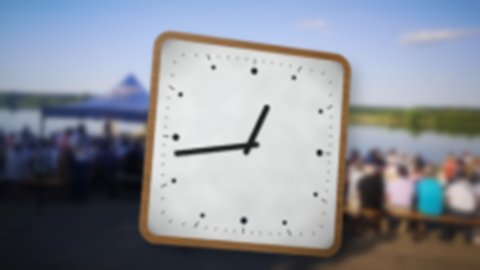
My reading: 12:43
